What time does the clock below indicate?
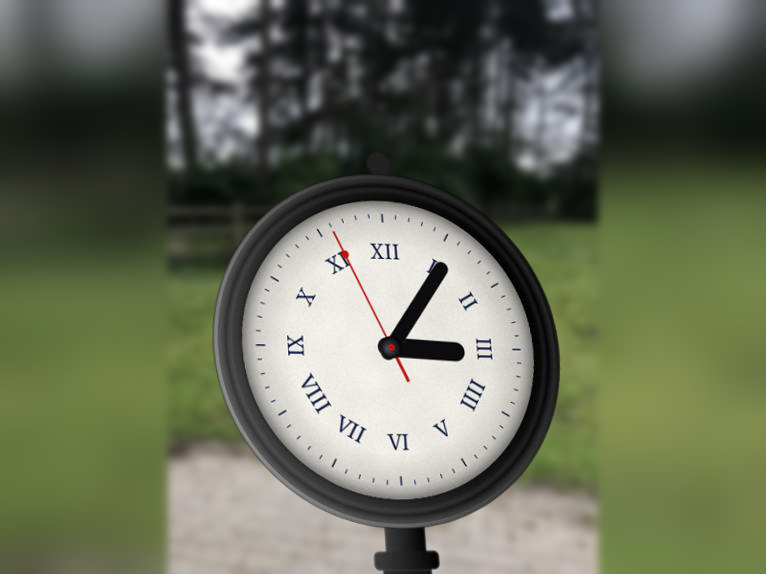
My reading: 3:05:56
